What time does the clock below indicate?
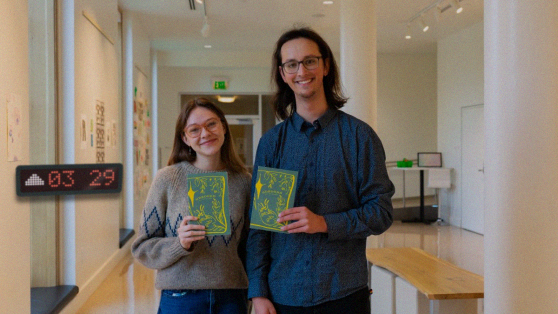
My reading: 3:29
